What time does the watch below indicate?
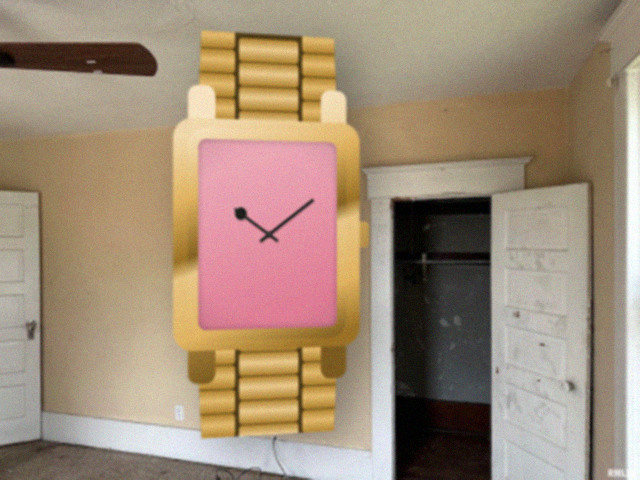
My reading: 10:09
